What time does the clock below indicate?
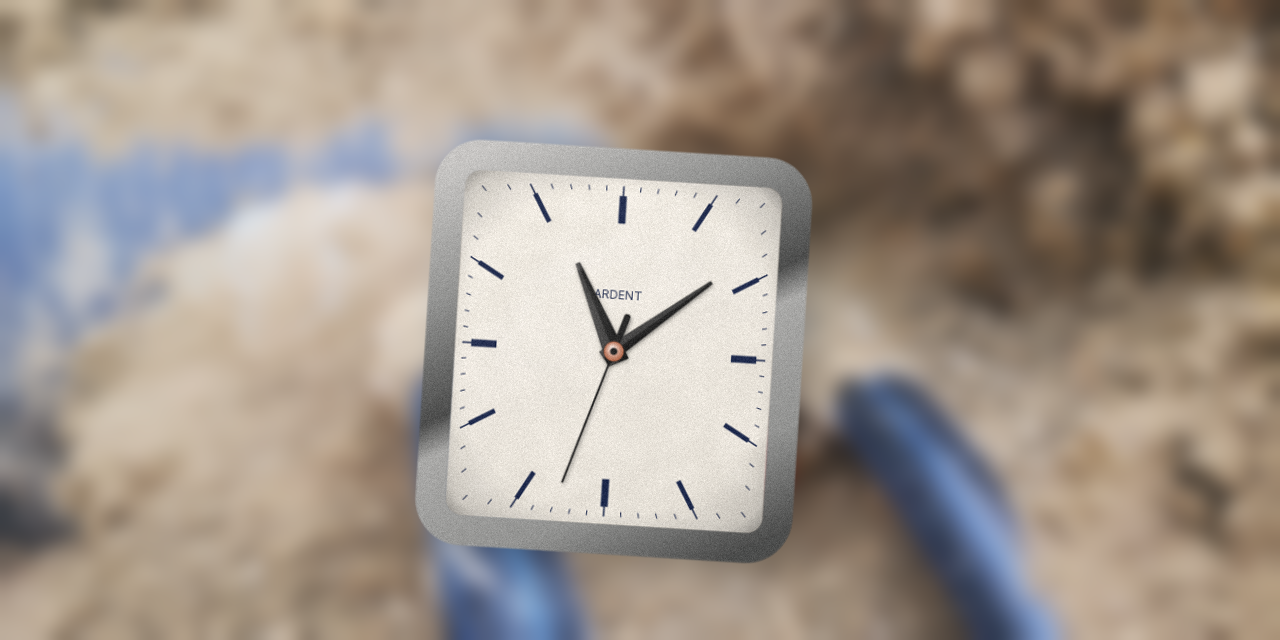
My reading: 11:08:33
